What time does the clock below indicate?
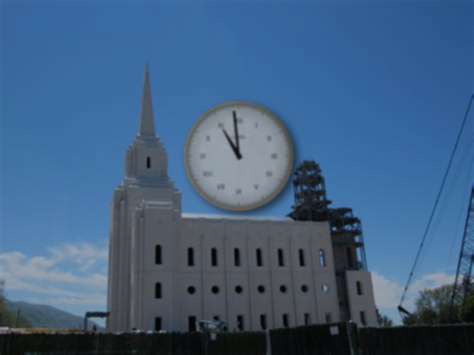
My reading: 10:59
